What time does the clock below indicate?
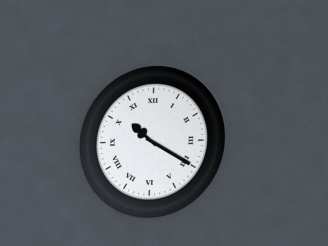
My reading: 10:20
